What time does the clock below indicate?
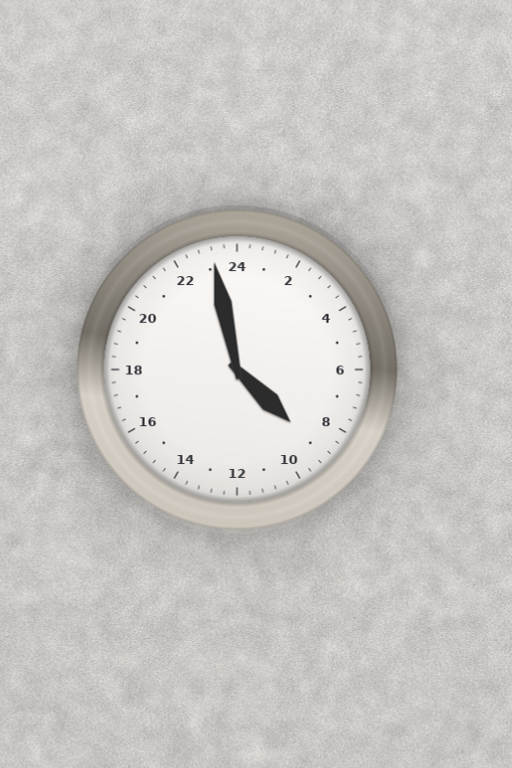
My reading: 8:58
